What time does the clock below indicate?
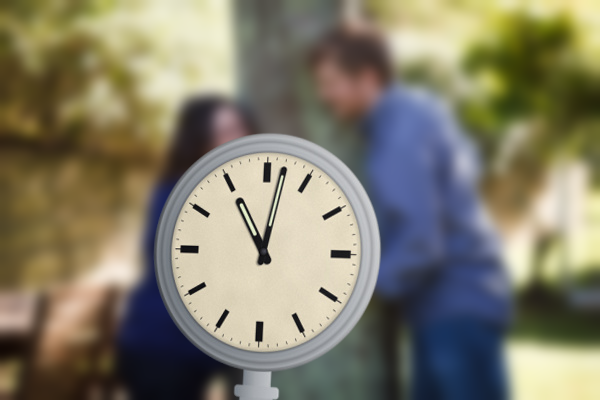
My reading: 11:02
